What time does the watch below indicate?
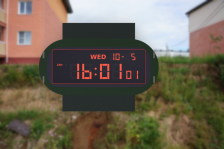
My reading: 16:01:01
